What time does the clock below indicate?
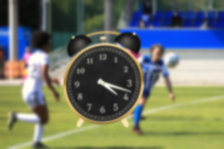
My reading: 4:18
